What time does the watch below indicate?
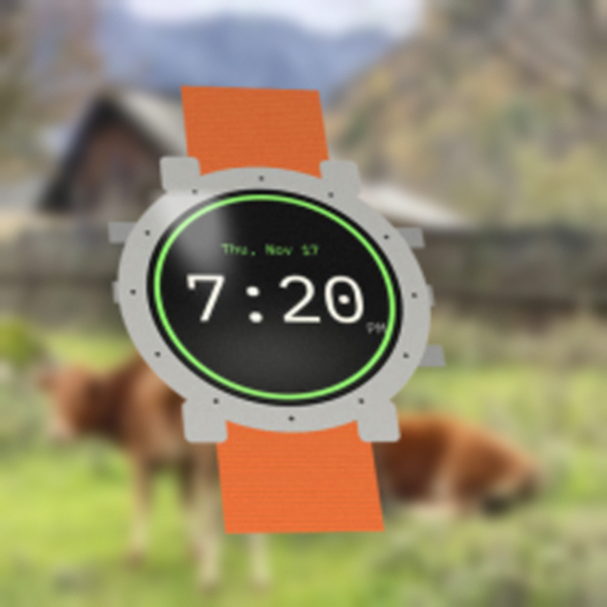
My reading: 7:20
